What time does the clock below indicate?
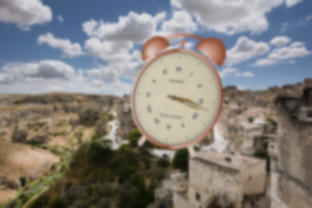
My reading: 3:17
